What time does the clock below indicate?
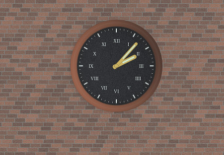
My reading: 2:07
